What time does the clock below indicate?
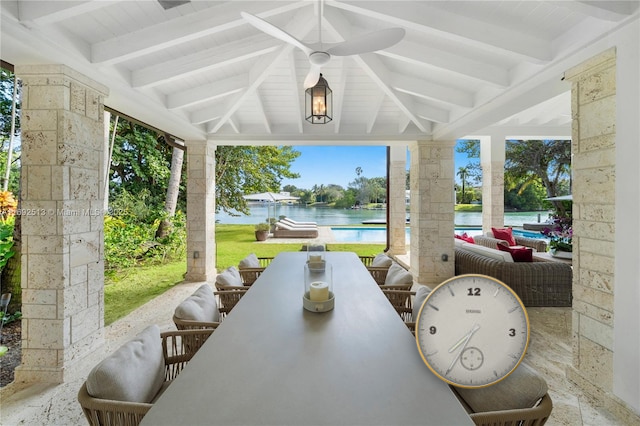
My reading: 7:35
